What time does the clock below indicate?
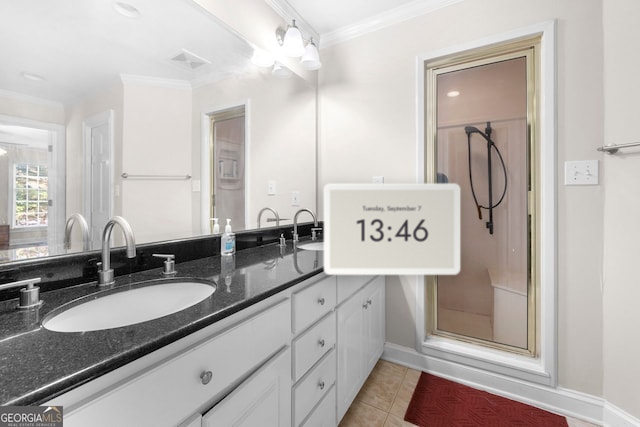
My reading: 13:46
